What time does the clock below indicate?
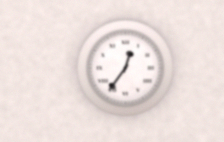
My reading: 12:36
